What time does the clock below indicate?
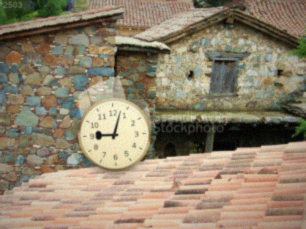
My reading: 9:03
